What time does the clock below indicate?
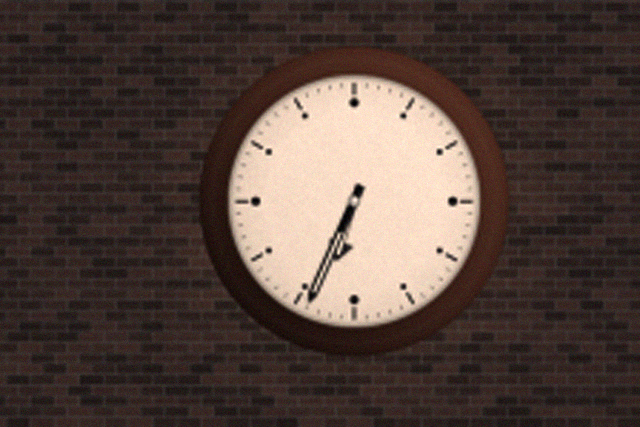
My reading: 6:34
